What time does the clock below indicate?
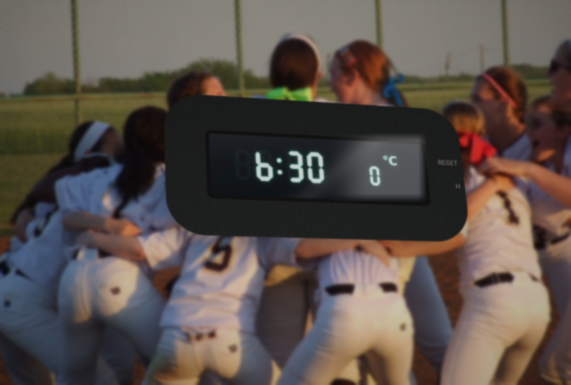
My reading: 6:30
